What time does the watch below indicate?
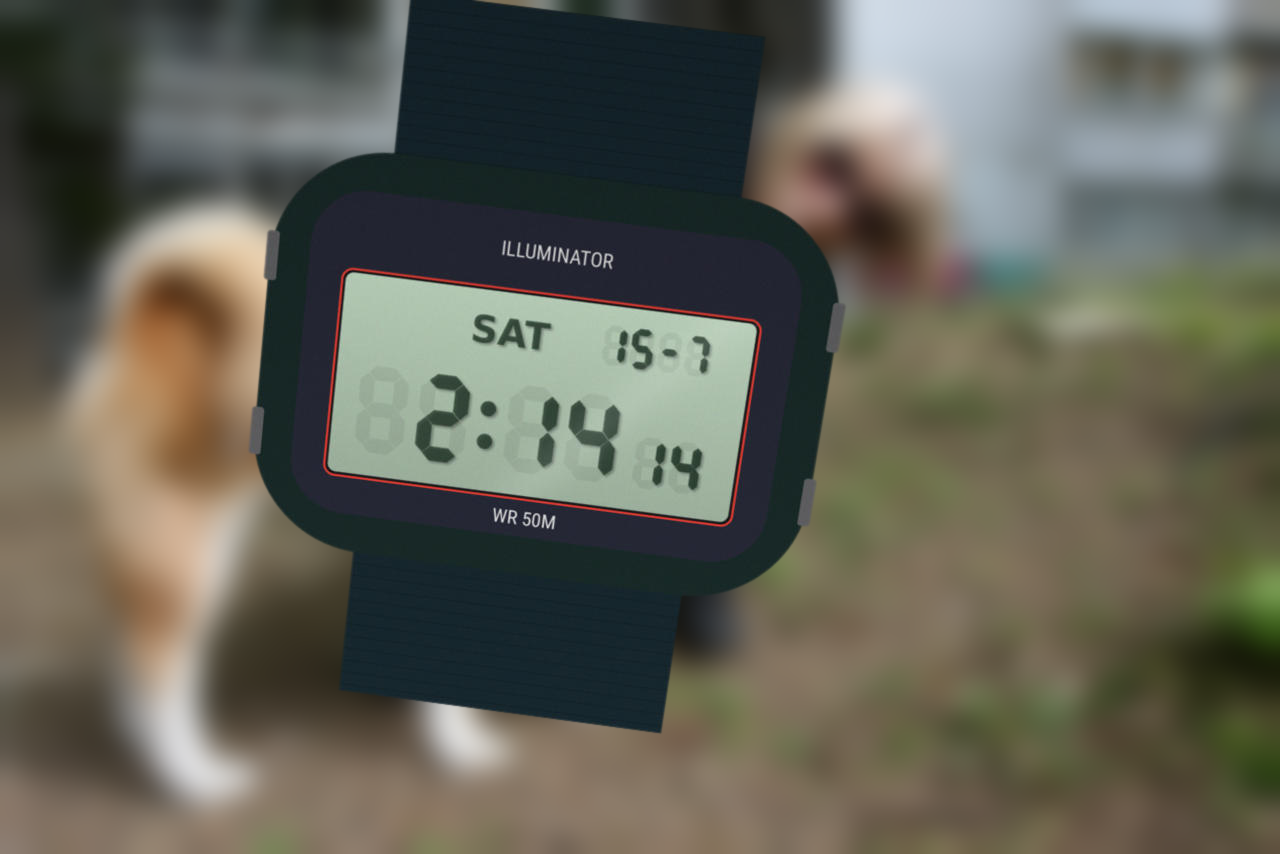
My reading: 2:14:14
